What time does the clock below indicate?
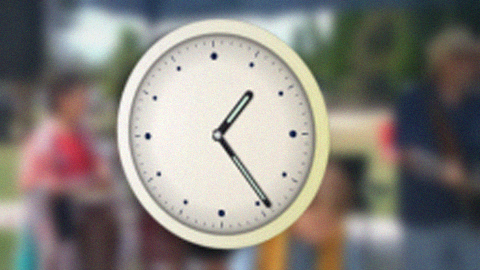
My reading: 1:24
